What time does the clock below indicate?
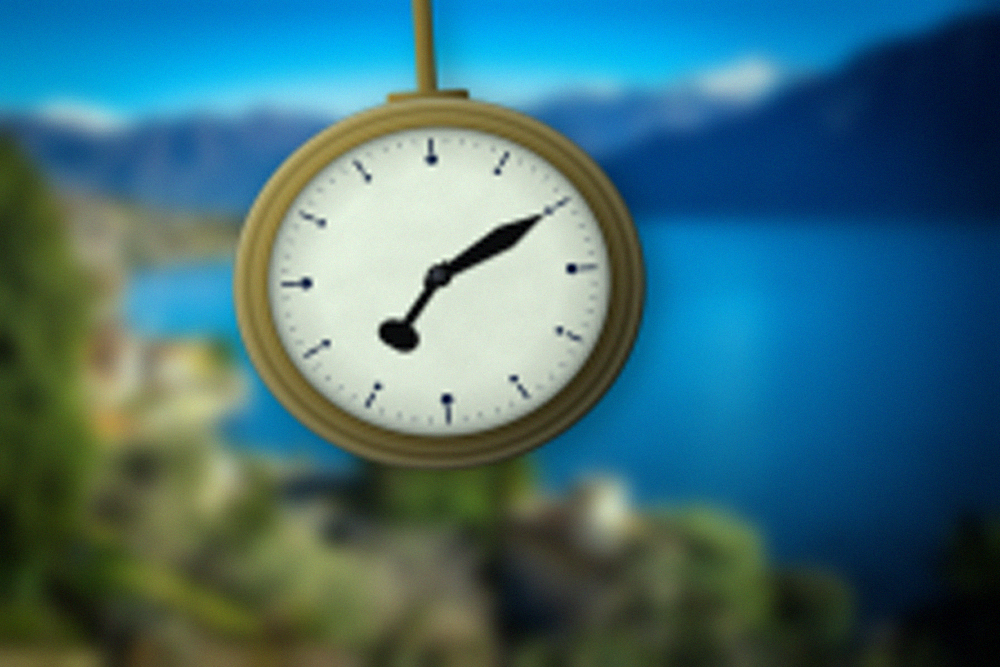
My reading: 7:10
